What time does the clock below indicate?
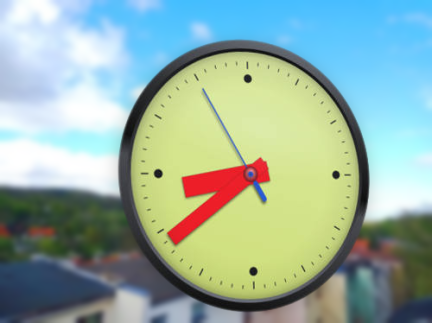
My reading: 8:38:55
